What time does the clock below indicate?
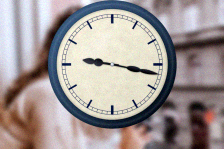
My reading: 9:17
